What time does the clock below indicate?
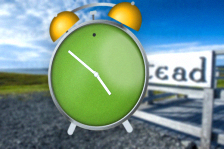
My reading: 4:52
